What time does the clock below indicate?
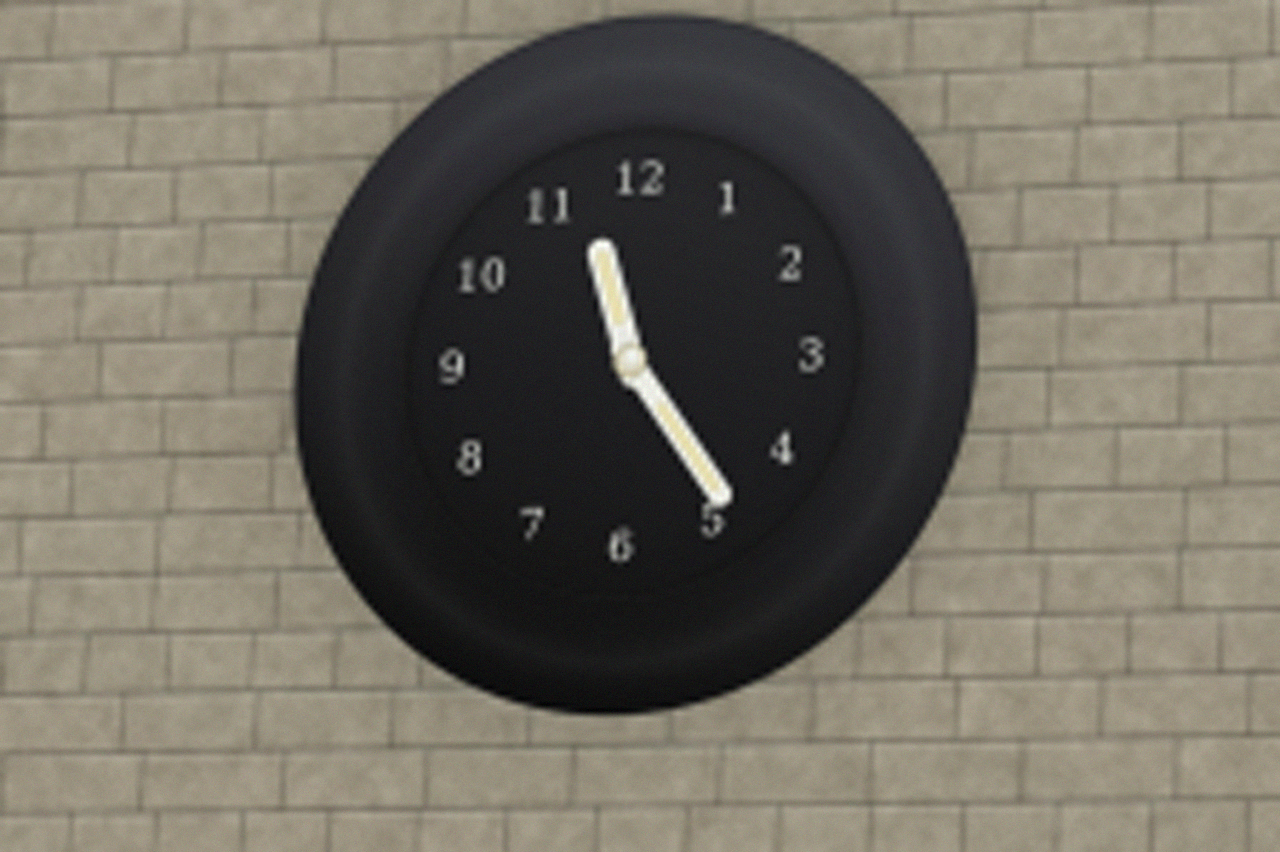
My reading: 11:24
